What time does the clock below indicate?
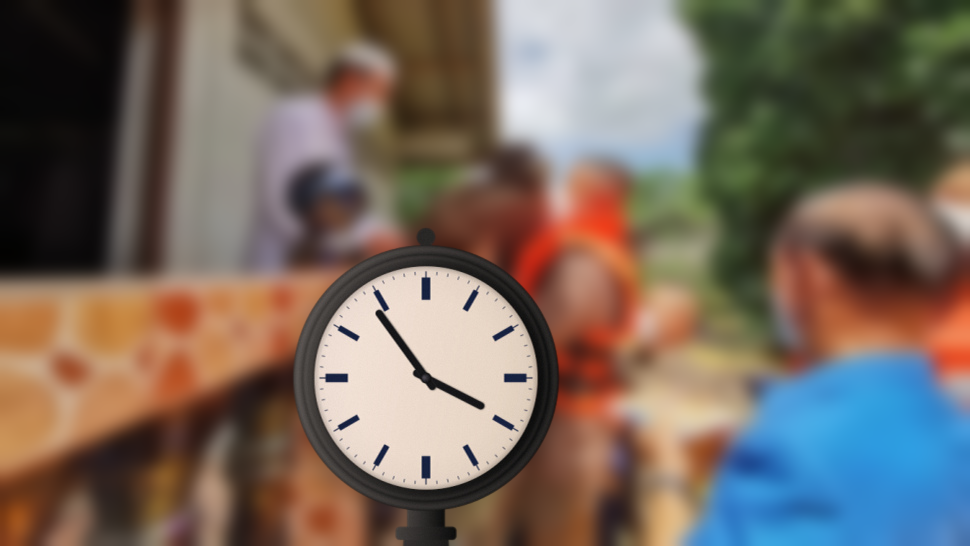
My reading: 3:54
